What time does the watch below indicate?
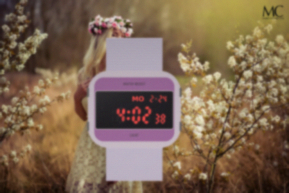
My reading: 4:02:38
